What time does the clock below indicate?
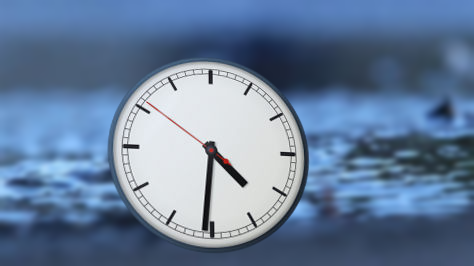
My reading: 4:30:51
